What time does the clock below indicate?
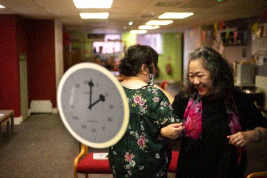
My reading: 2:02
